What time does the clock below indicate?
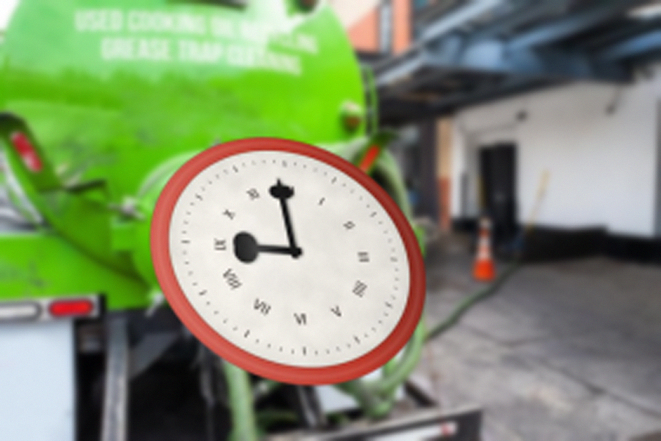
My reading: 8:59
